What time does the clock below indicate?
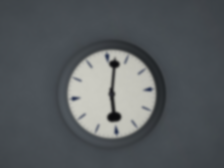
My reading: 6:02
